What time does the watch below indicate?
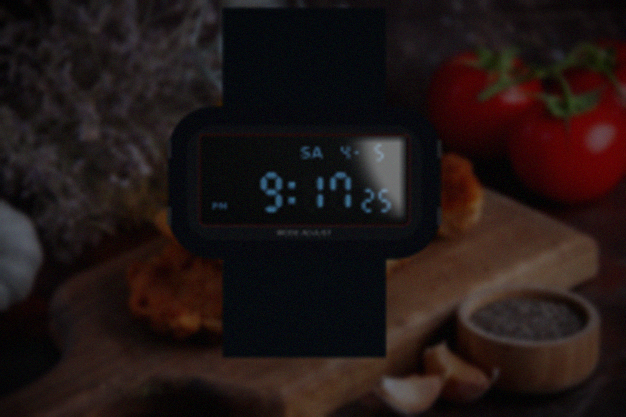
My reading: 9:17:25
